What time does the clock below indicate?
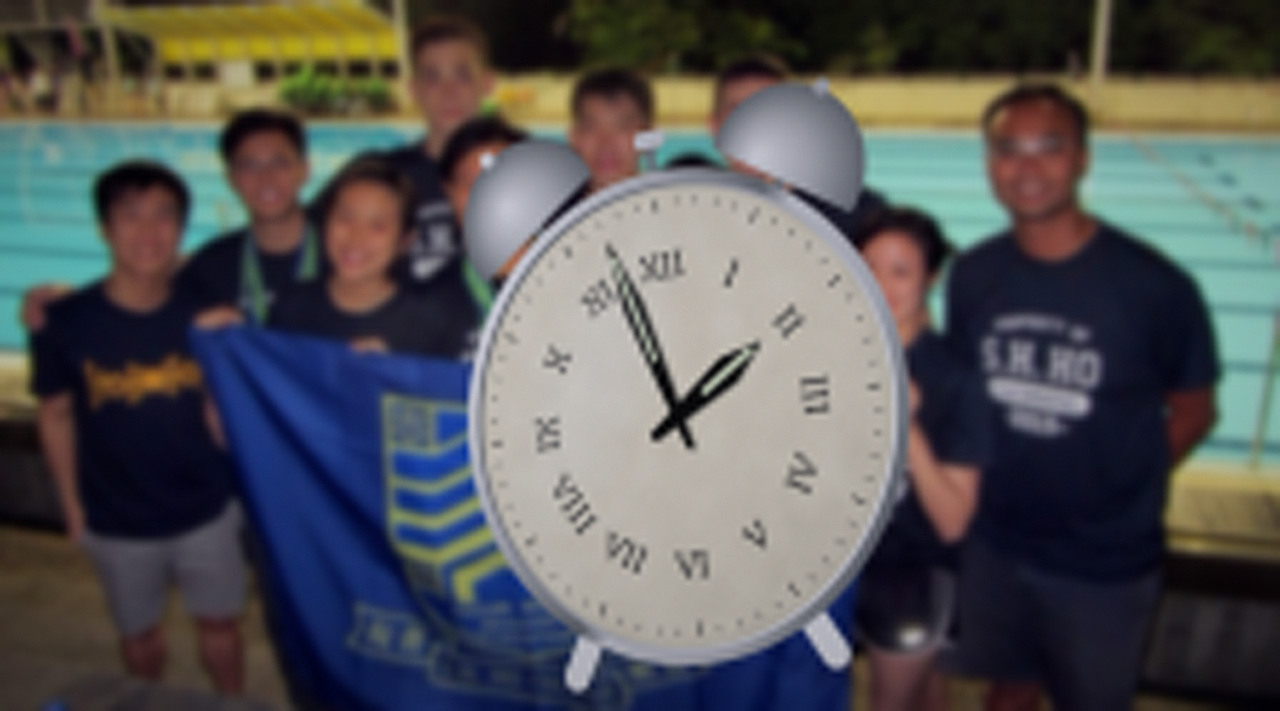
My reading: 1:57
